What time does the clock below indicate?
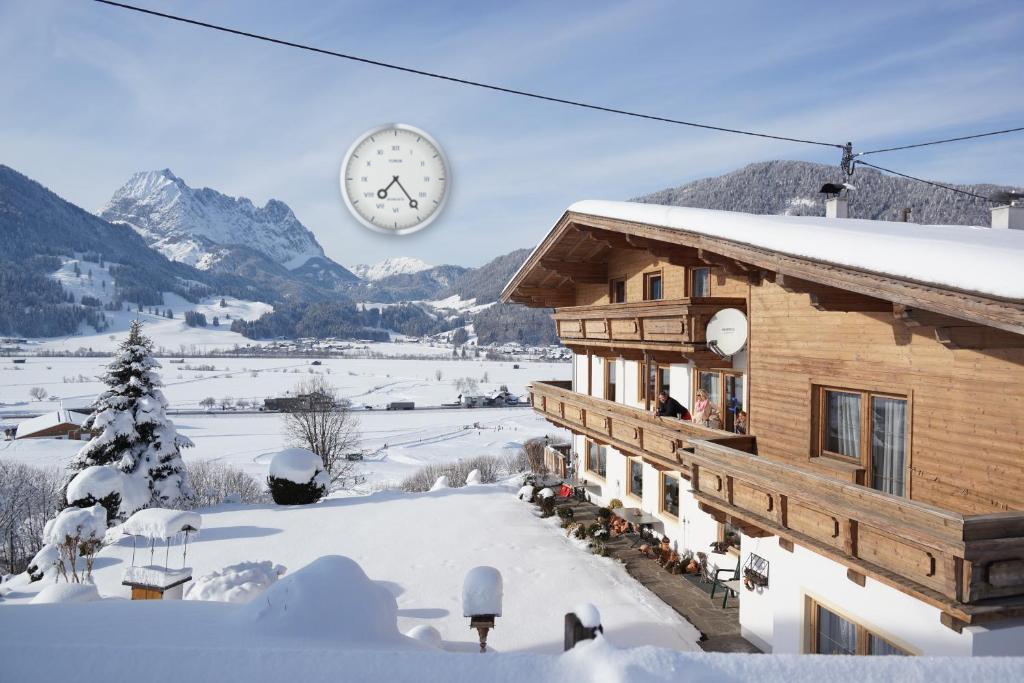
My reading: 7:24
